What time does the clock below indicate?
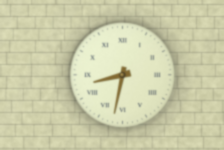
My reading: 8:32
